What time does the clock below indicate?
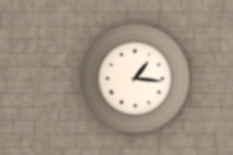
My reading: 1:16
